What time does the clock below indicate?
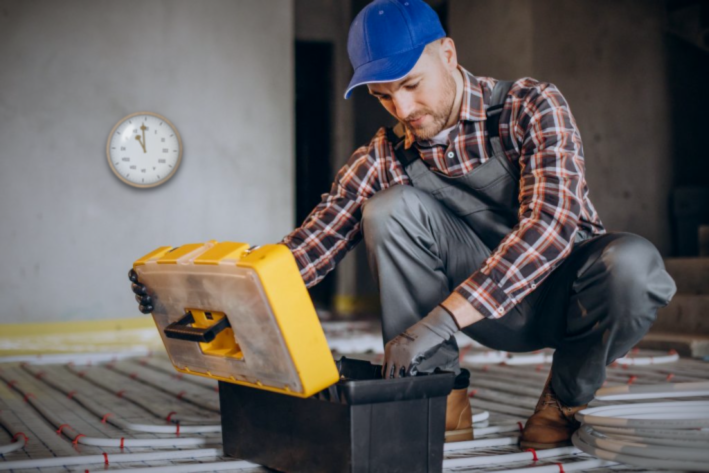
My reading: 10:59
